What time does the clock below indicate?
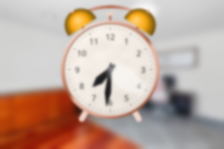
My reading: 7:31
